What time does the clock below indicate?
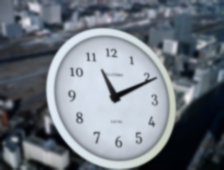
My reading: 11:11
